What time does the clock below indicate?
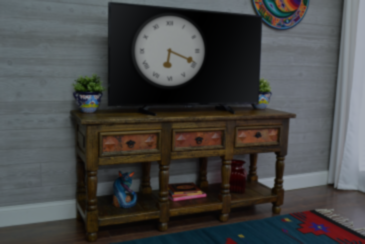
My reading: 6:19
